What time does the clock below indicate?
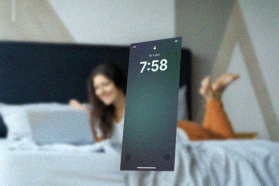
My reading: 7:58
